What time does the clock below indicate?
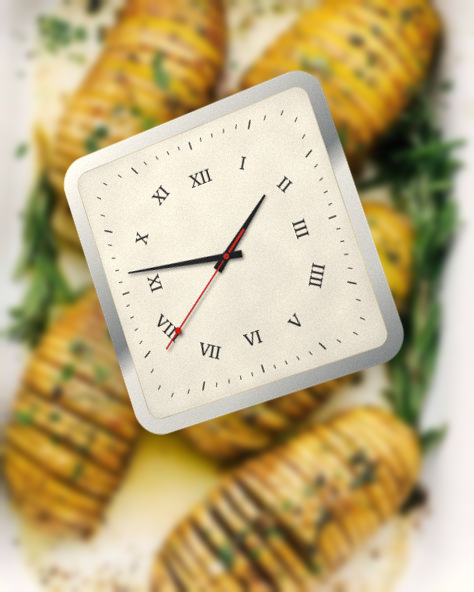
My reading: 1:46:39
